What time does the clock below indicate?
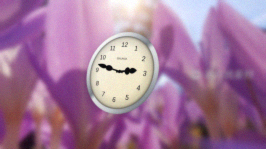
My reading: 2:47
